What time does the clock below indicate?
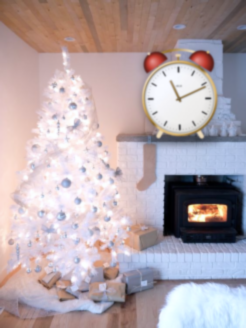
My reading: 11:11
